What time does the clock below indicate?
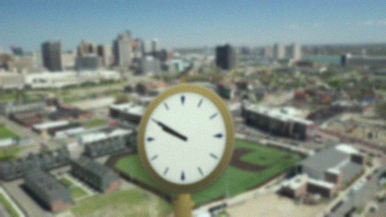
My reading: 9:50
